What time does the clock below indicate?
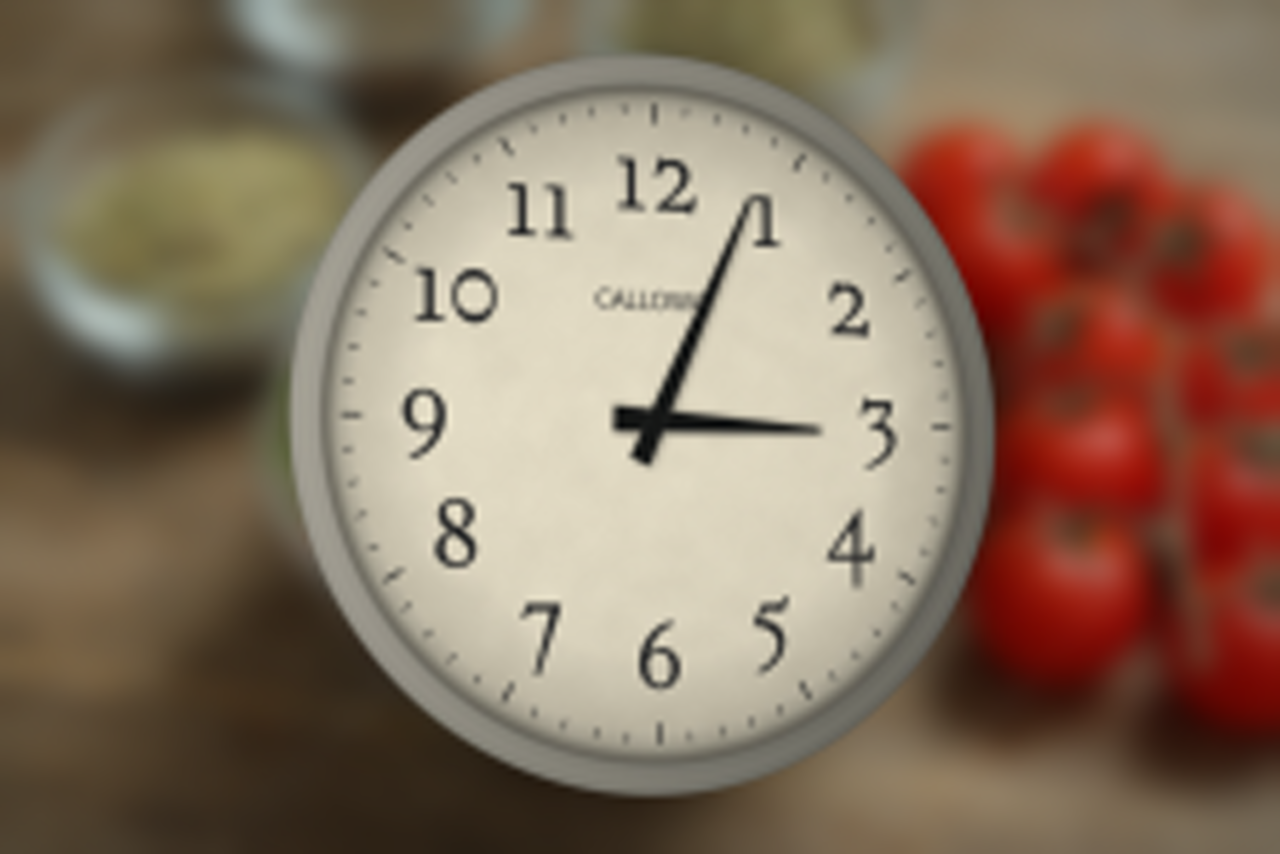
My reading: 3:04
